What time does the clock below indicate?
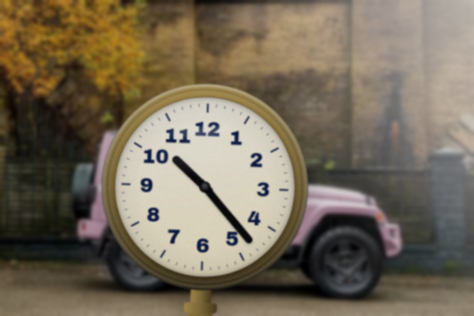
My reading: 10:23
